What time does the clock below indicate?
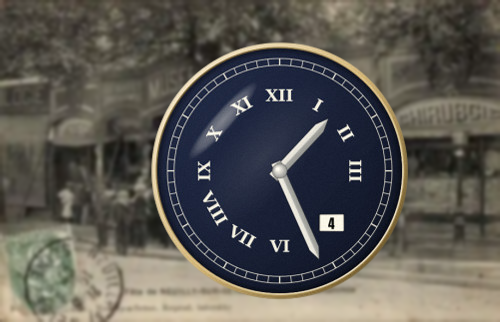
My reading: 1:26
